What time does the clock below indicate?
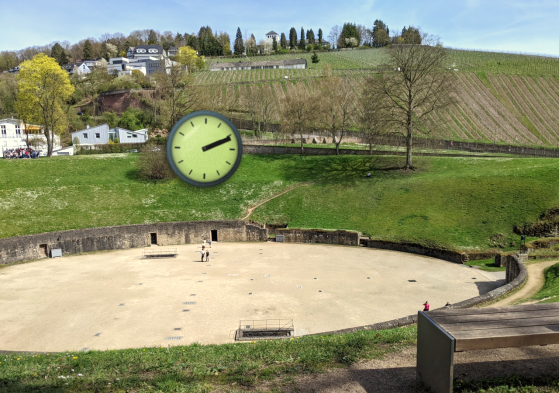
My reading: 2:11
